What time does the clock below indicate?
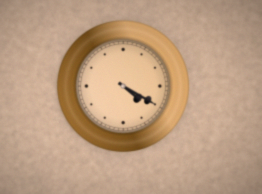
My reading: 4:20
